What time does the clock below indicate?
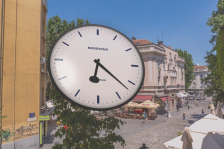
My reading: 6:22
